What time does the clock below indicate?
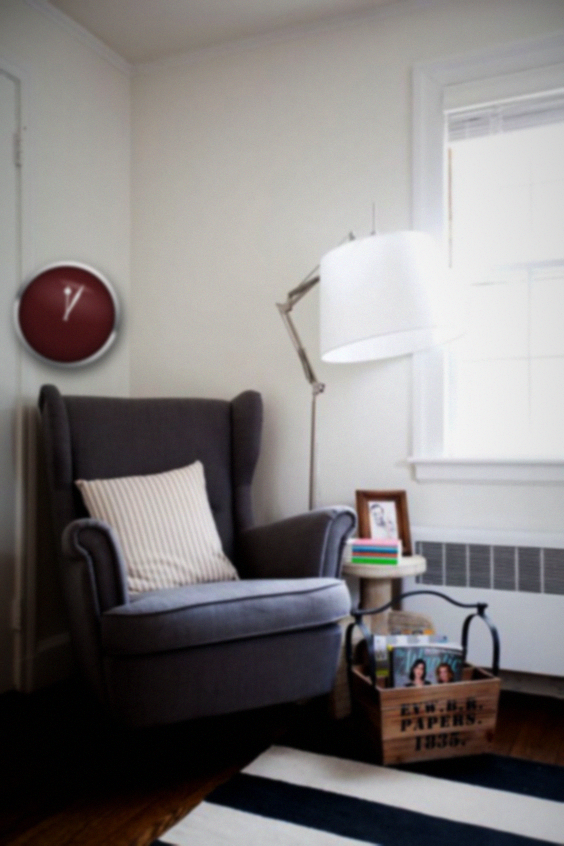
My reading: 12:05
